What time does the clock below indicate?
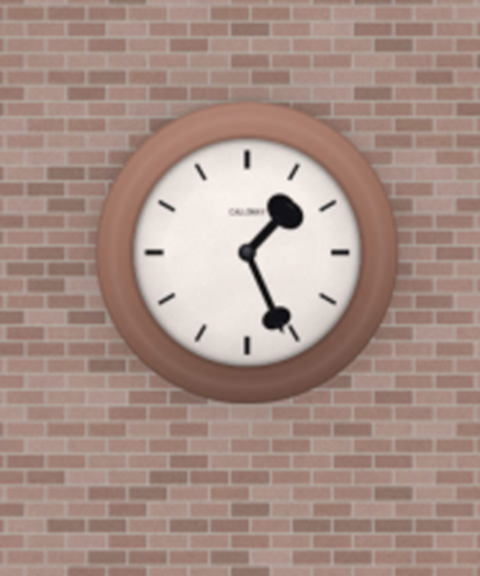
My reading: 1:26
